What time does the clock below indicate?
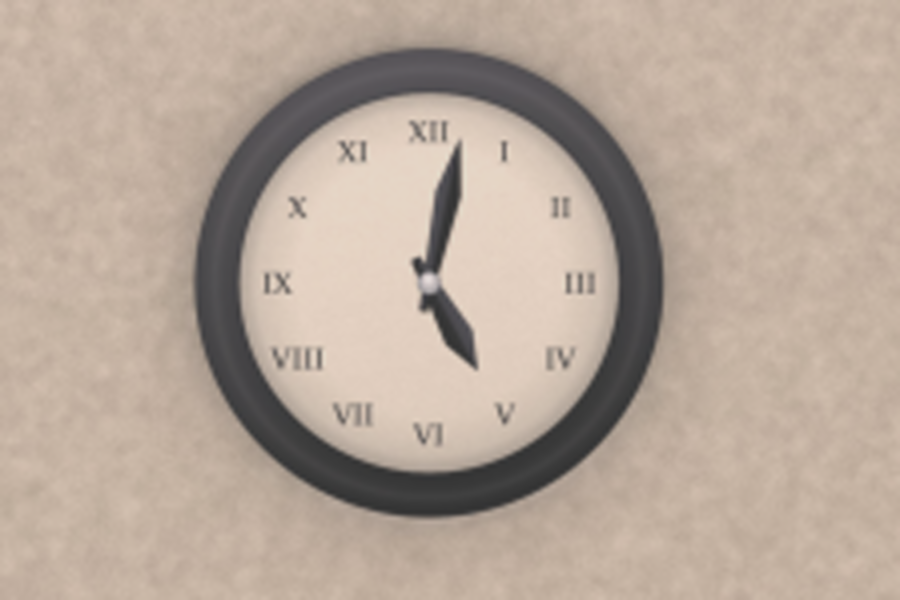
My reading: 5:02
